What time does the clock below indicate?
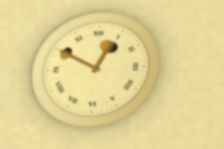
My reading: 12:50
